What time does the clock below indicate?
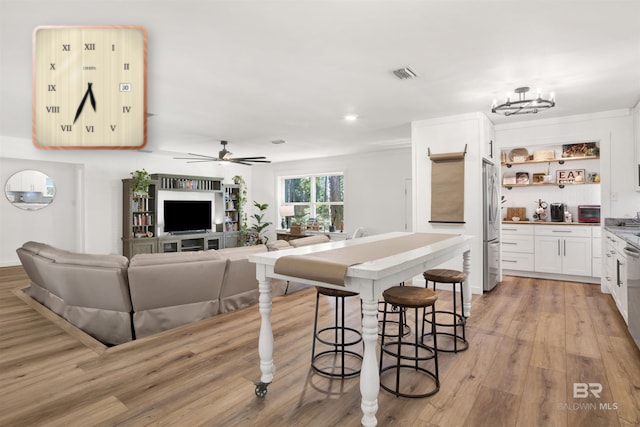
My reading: 5:34
